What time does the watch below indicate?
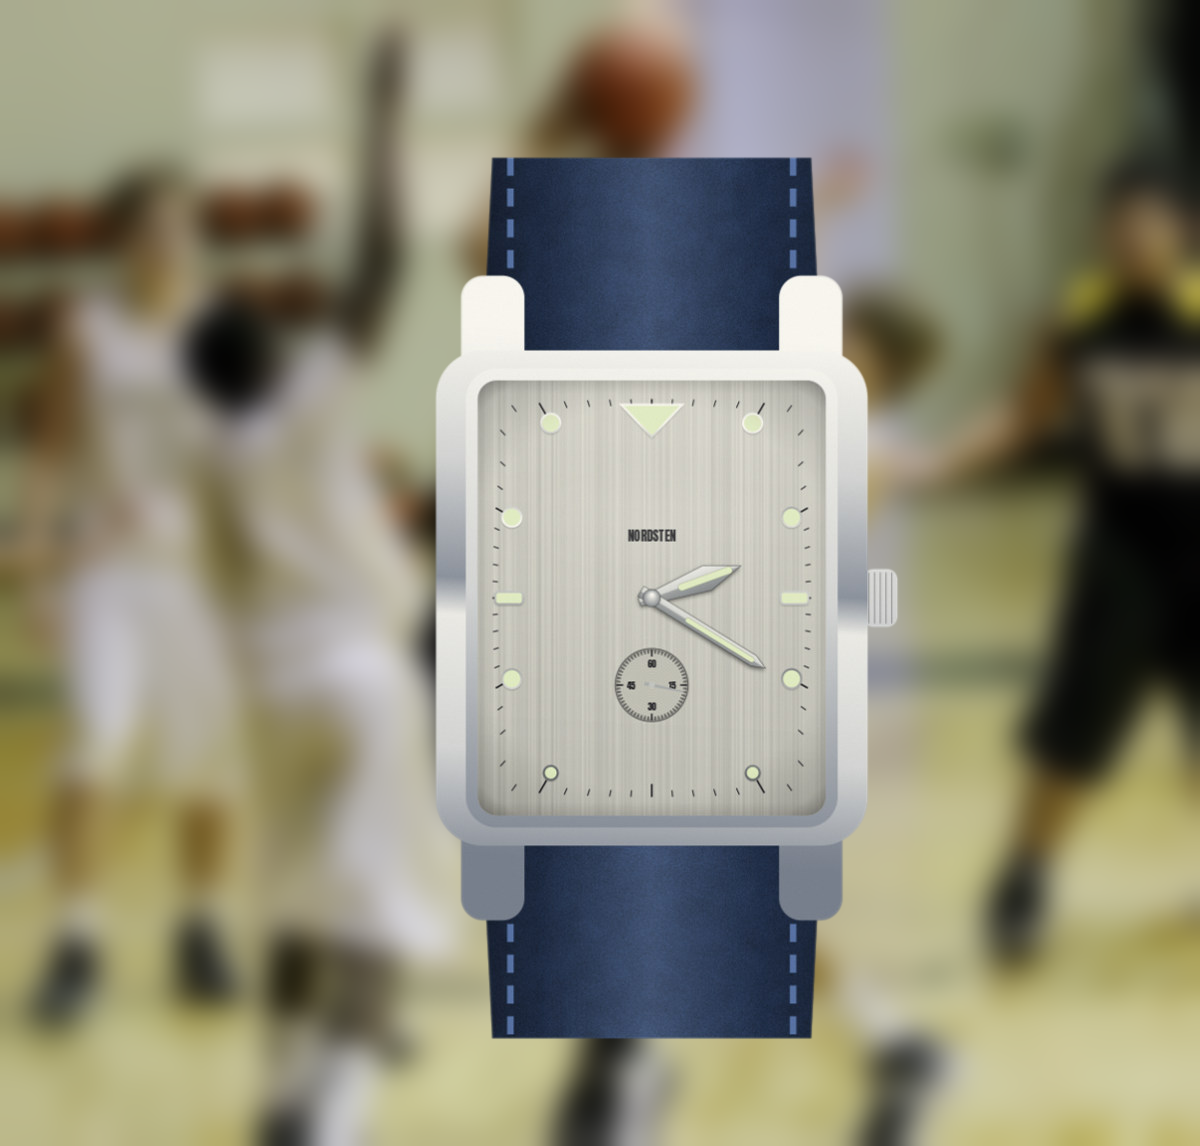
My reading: 2:20:17
